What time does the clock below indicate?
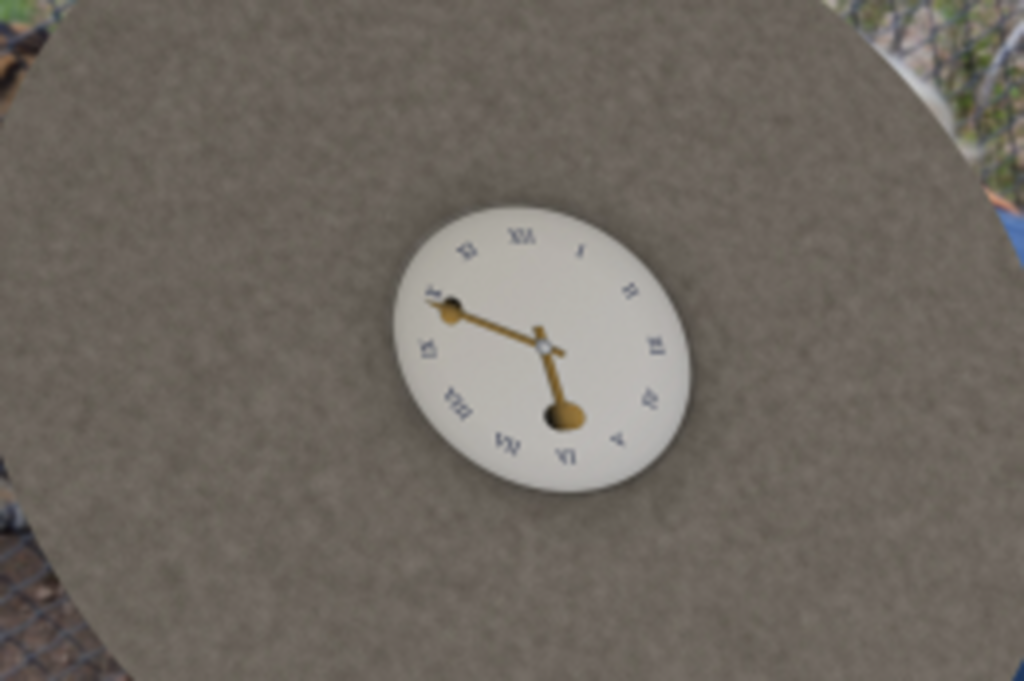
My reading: 5:49
